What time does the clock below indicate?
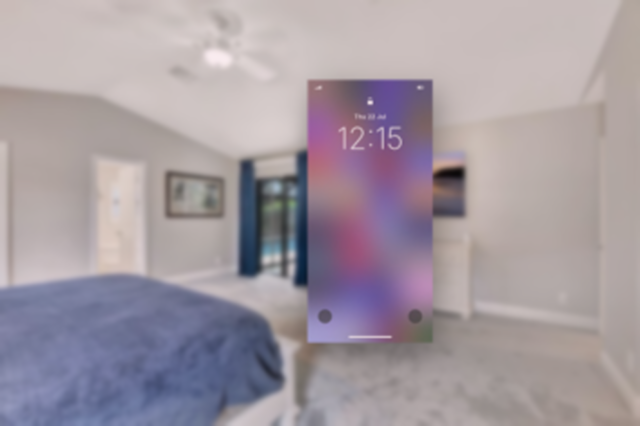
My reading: 12:15
